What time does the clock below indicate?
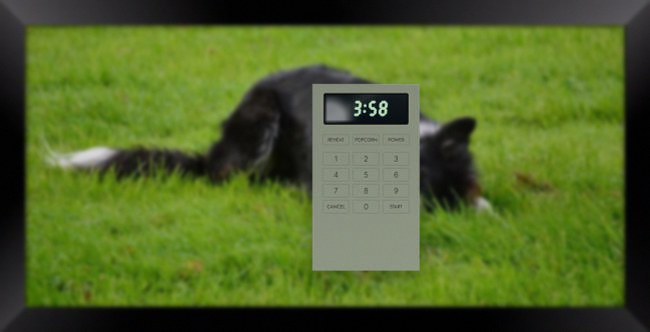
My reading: 3:58
